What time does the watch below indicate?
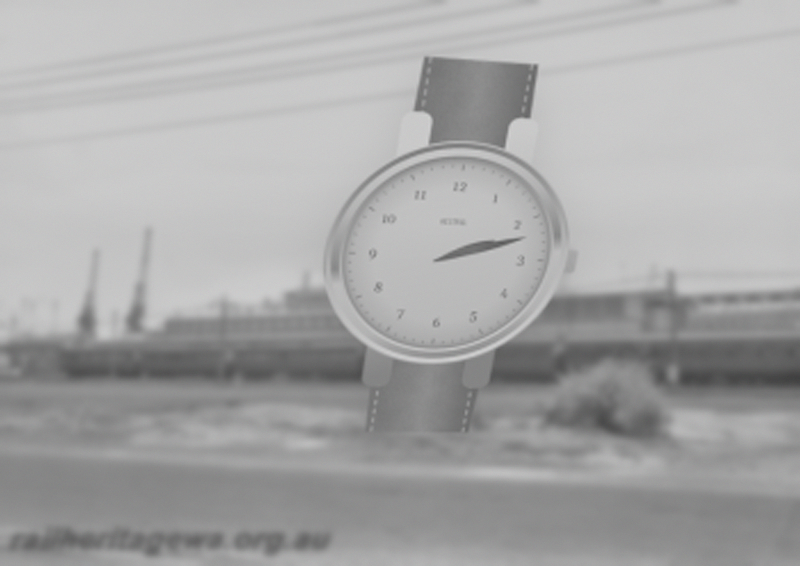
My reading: 2:12
